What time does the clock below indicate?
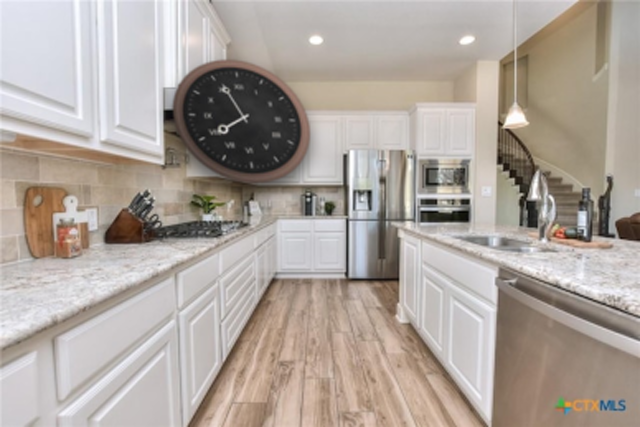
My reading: 7:56
